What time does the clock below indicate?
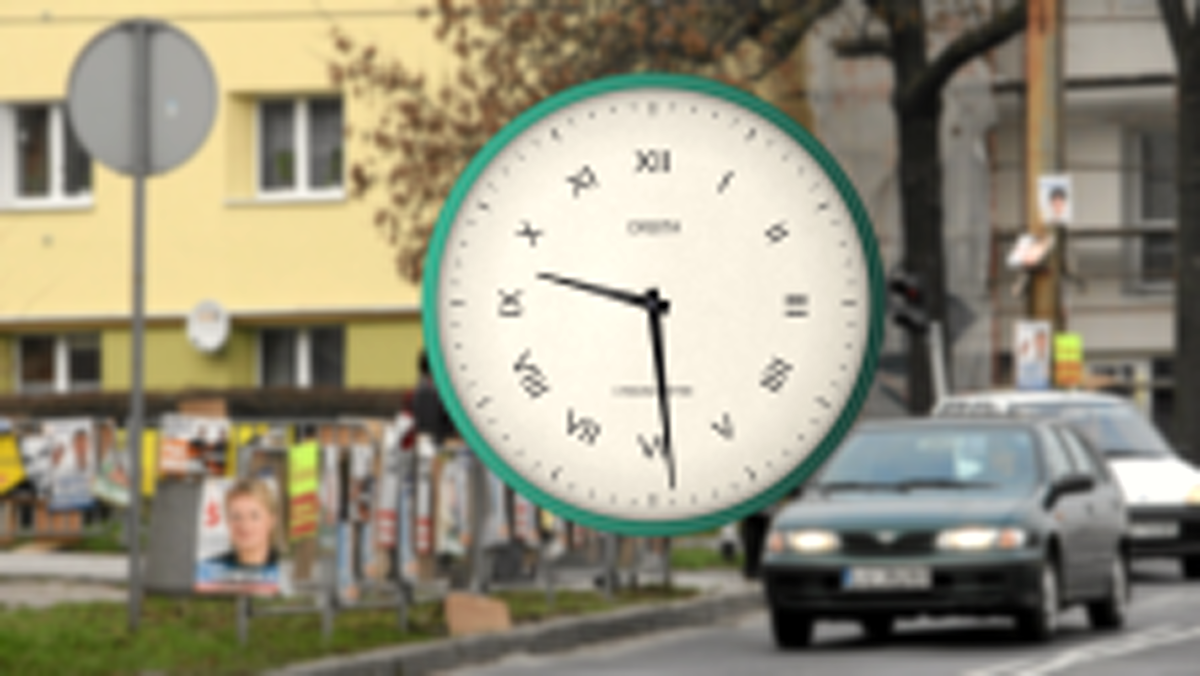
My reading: 9:29
